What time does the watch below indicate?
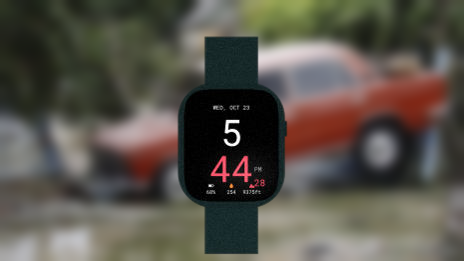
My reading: 5:44:28
